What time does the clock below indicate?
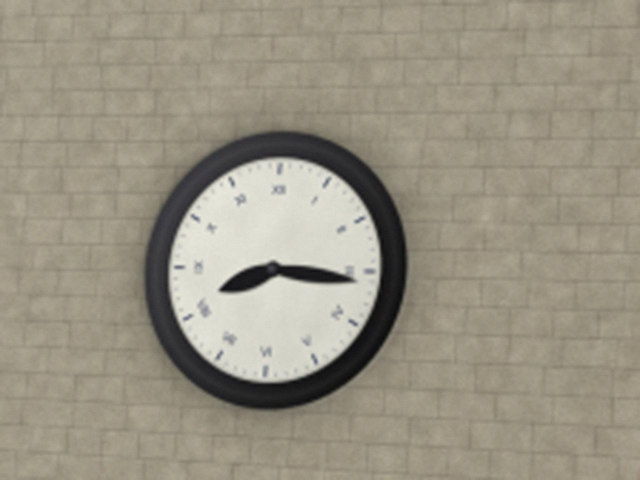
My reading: 8:16
